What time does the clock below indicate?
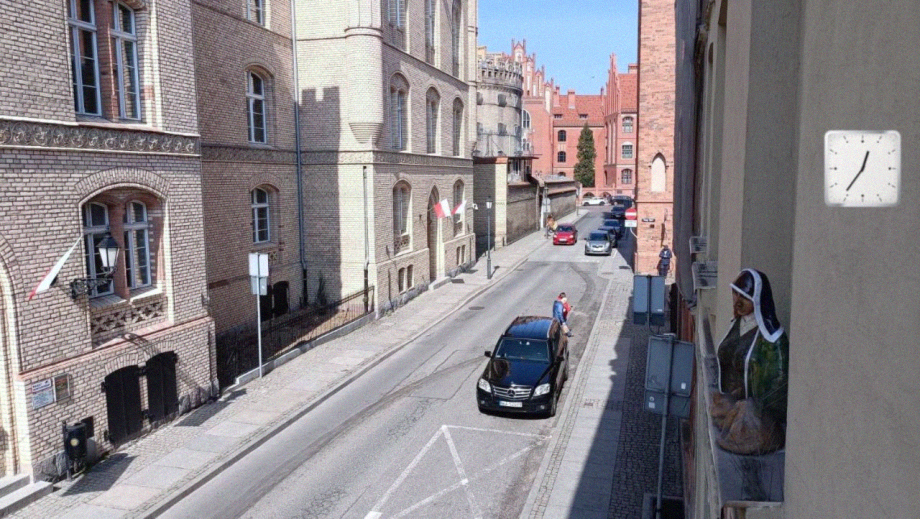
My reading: 12:36
